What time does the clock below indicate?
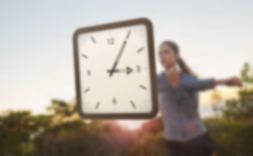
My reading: 3:05
